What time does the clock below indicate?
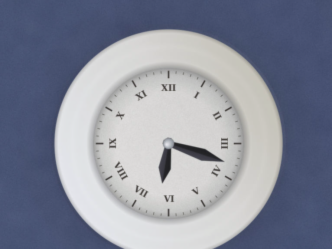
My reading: 6:18
